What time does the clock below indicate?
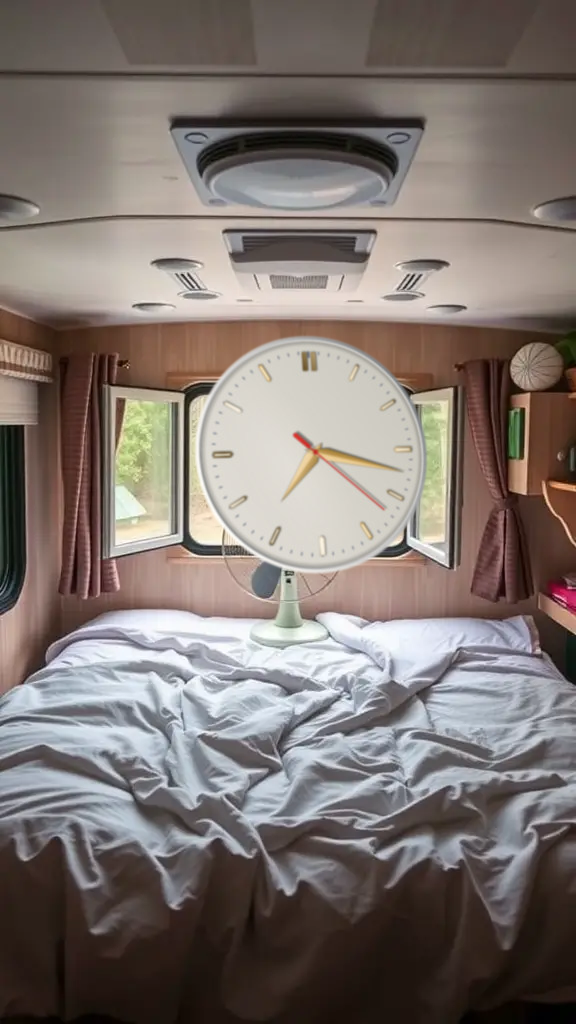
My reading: 7:17:22
